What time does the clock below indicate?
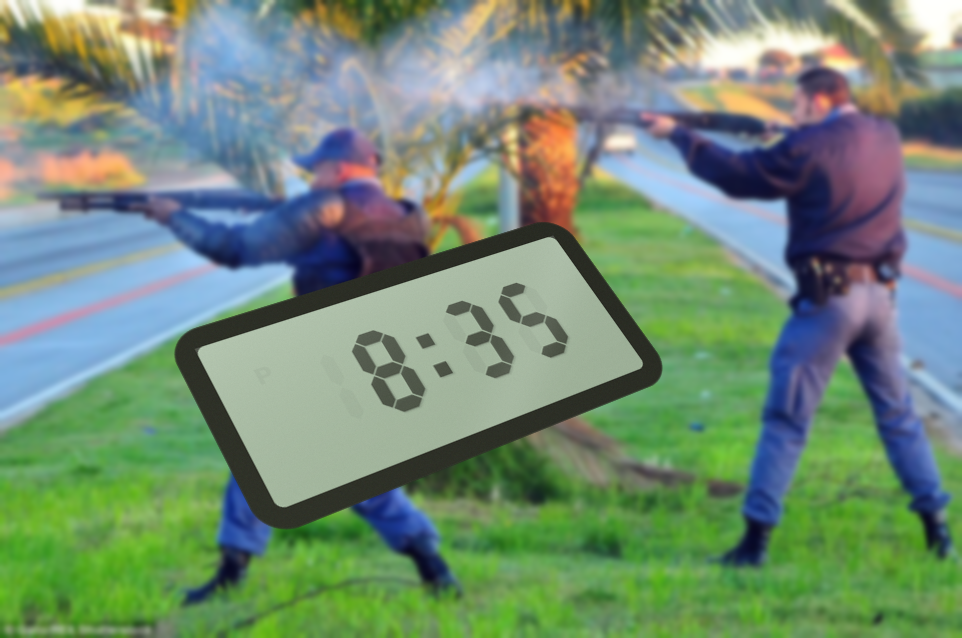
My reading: 8:35
